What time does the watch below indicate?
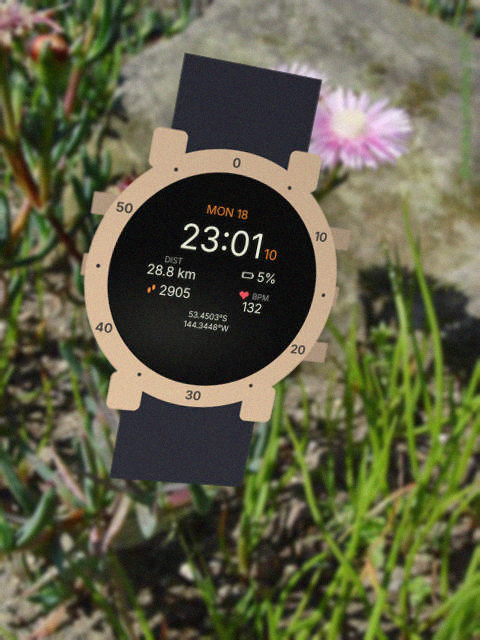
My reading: 23:01:10
